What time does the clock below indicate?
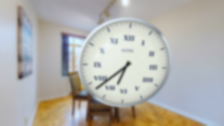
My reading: 6:38
